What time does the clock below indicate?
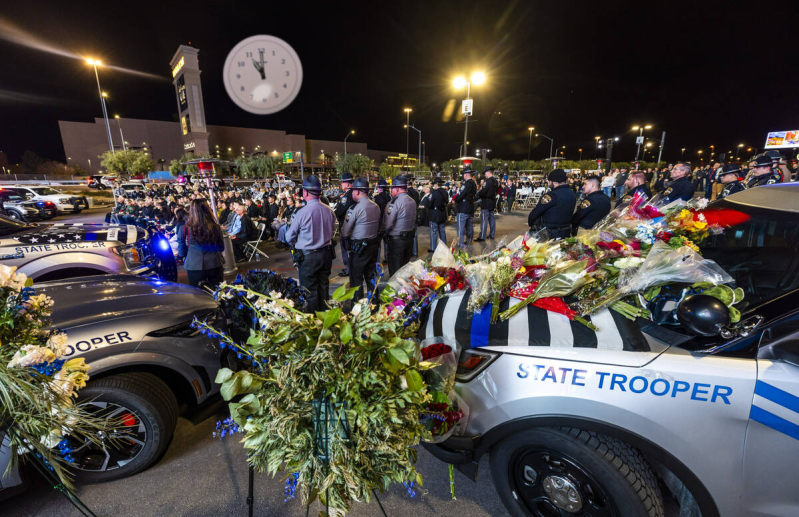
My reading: 11:00
